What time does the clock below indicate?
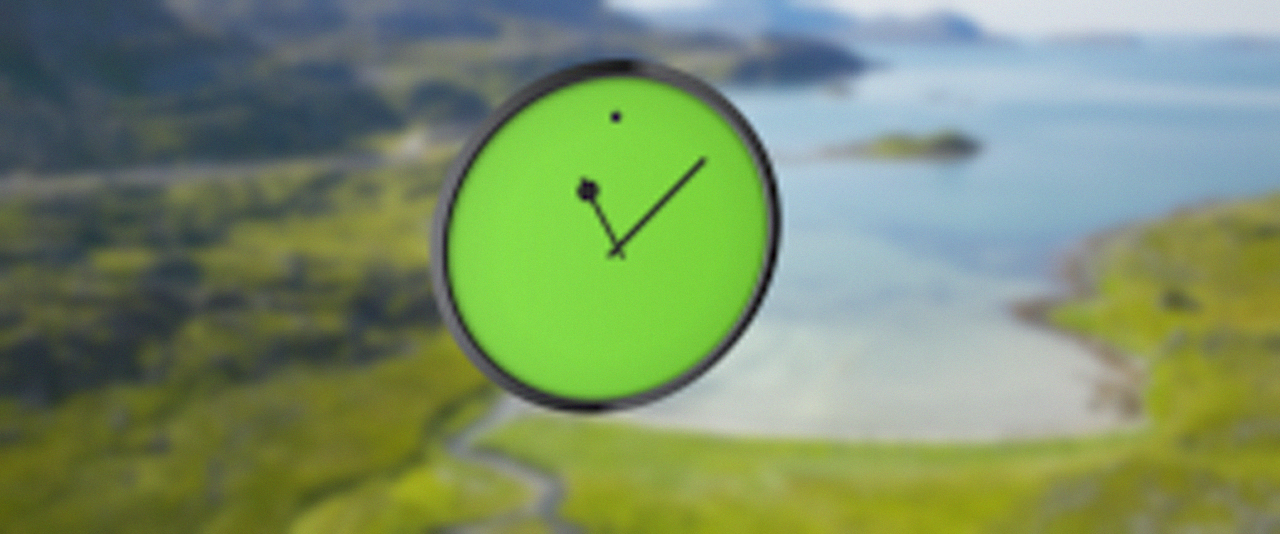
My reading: 11:08
